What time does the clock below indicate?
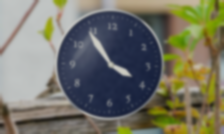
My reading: 3:54
